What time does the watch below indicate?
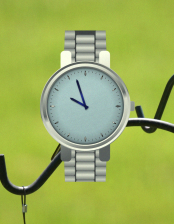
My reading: 9:57
